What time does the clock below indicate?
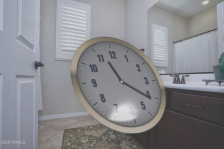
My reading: 11:21
